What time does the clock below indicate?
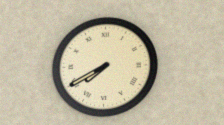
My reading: 7:40
